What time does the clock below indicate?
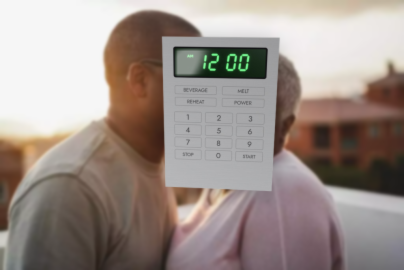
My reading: 12:00
